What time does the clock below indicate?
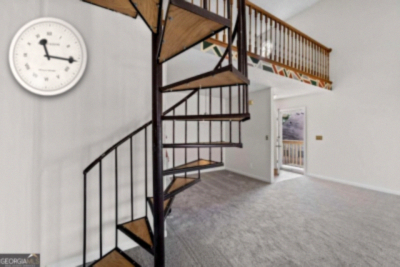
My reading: 11:16
